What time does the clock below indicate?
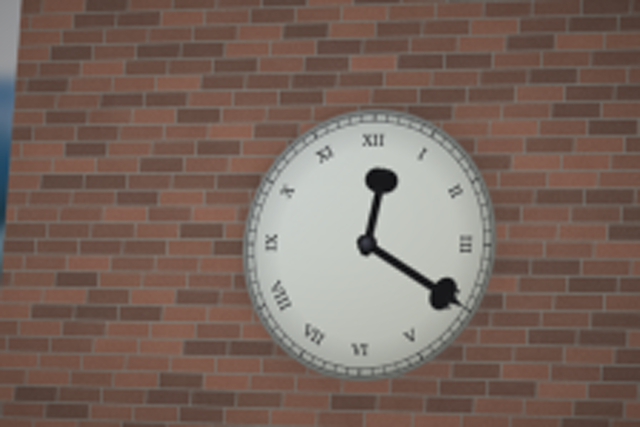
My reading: 12:20
